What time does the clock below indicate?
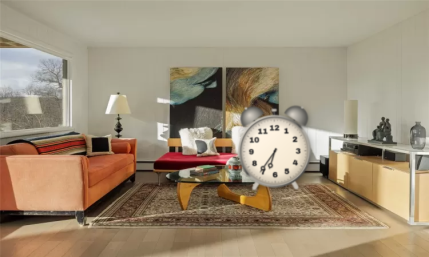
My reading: 6:36
